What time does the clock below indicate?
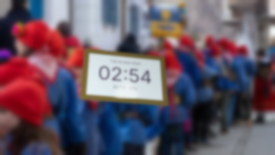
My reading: 2:54
